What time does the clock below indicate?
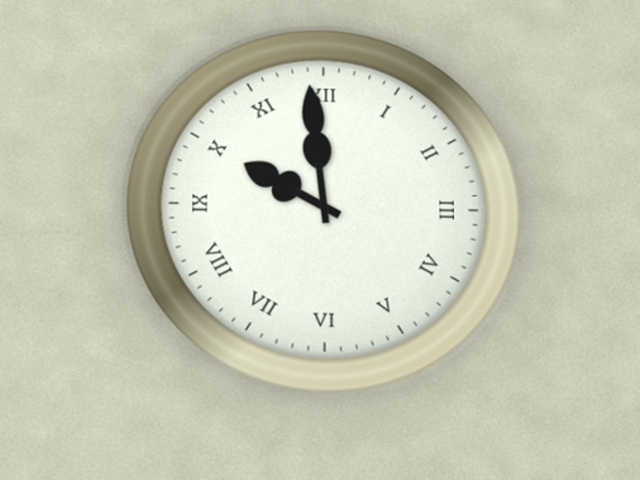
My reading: 9:59
